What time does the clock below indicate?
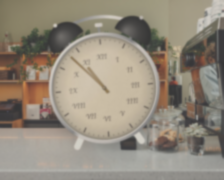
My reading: 10:53
